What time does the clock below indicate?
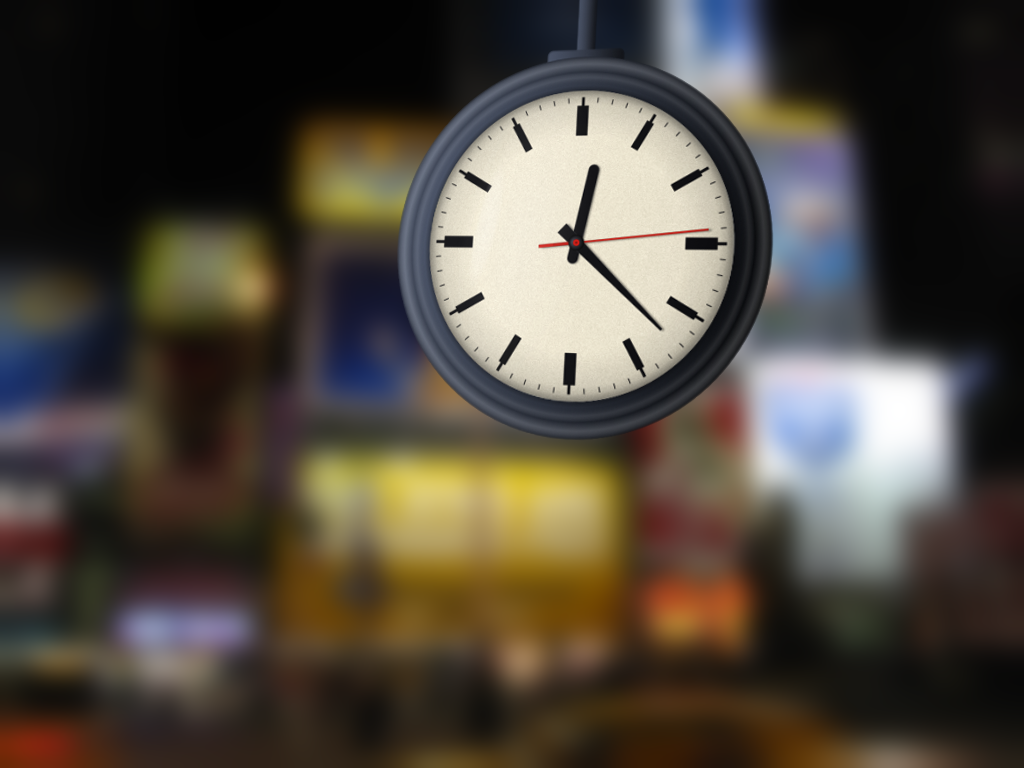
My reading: 12:22:14
